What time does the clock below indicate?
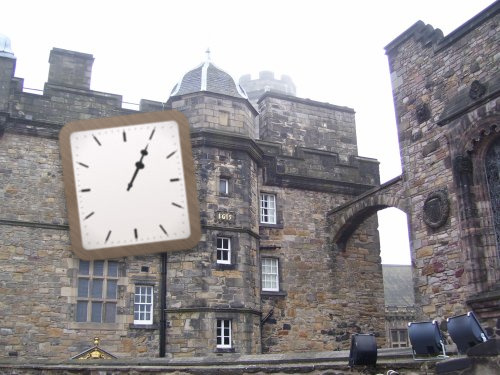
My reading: 1:05
